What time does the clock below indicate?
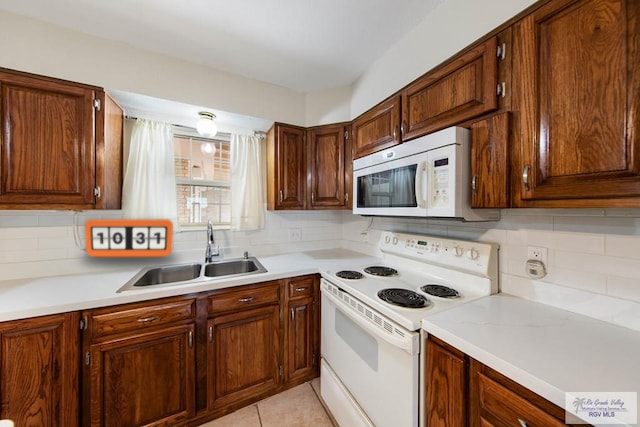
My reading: 10:31
